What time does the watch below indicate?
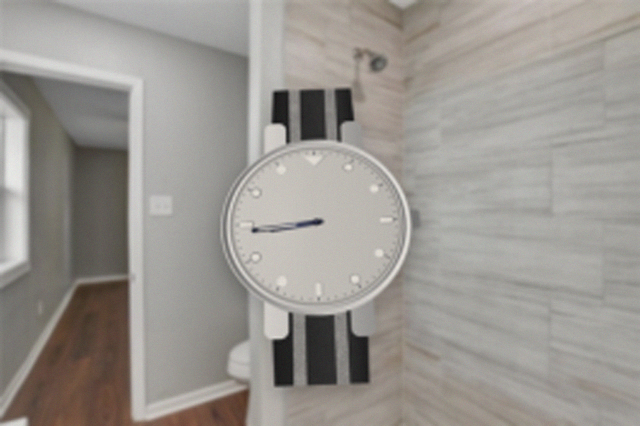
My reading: 8:44
